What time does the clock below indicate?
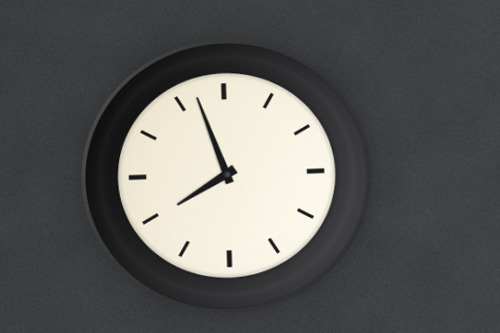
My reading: 7:57
